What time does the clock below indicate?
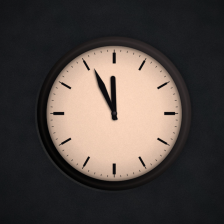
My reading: 11:56
